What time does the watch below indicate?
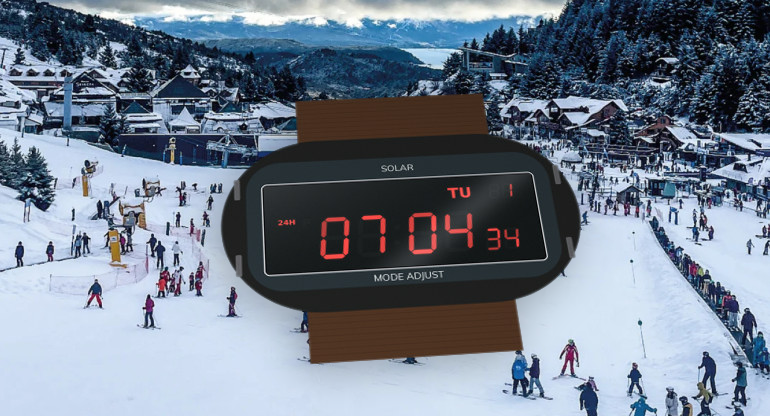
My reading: 7:04:34
